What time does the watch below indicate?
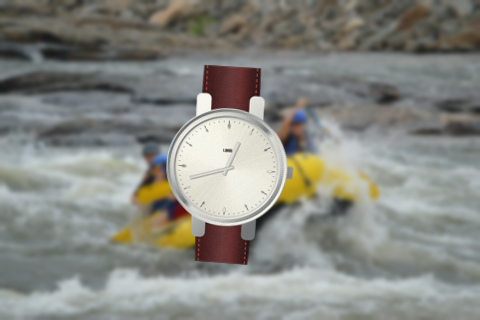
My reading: 12:42
